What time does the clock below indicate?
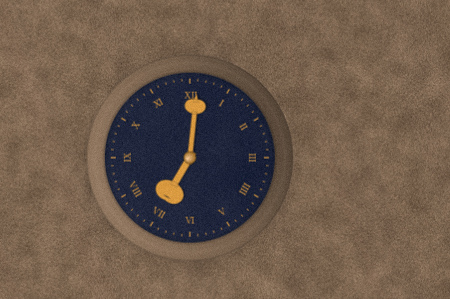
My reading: 7:01
